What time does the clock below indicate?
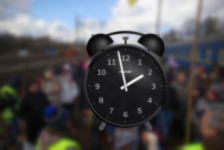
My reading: 1:58
